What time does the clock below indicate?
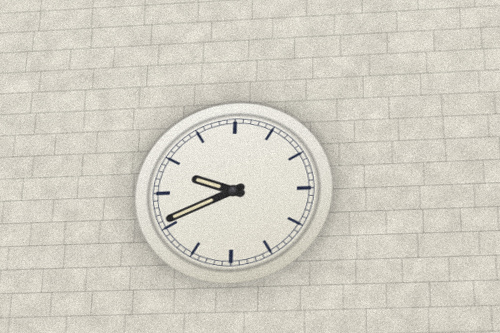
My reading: 9:41
